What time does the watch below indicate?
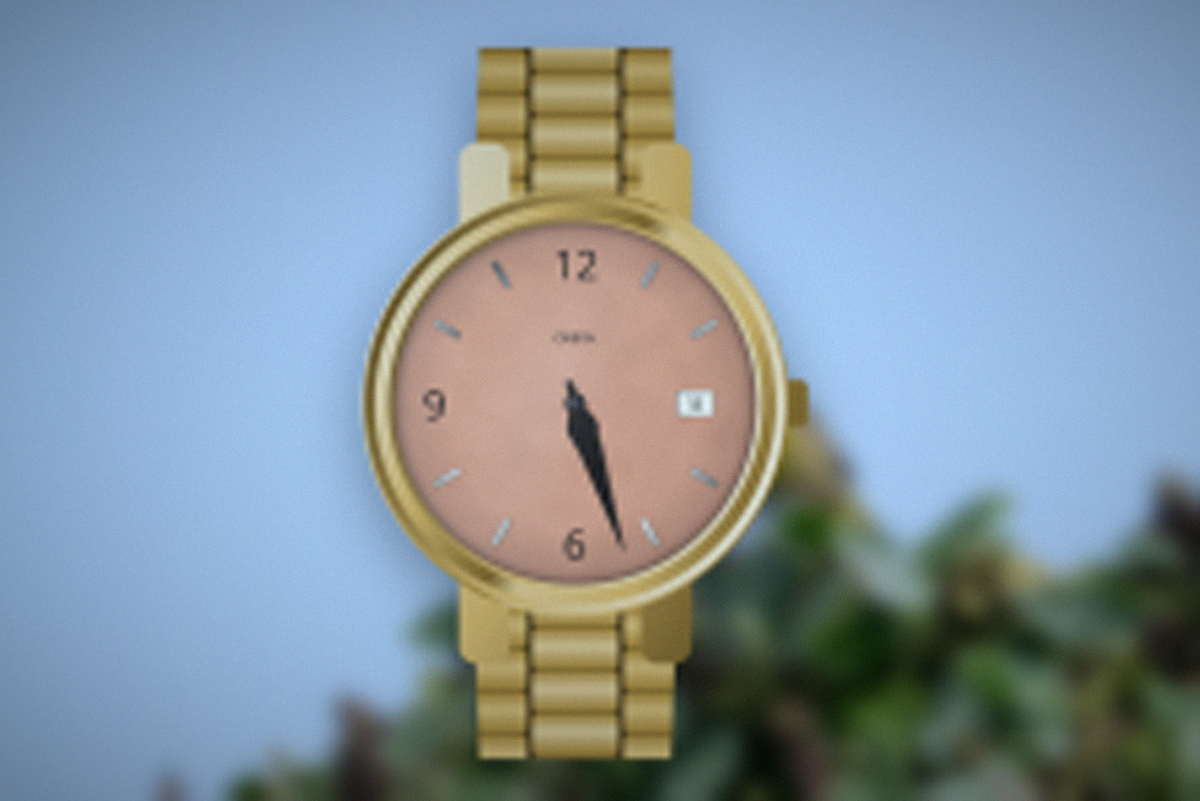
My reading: 5:27
